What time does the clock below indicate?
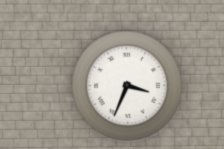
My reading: 3:34
